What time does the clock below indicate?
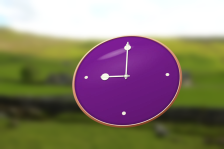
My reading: 9:00
